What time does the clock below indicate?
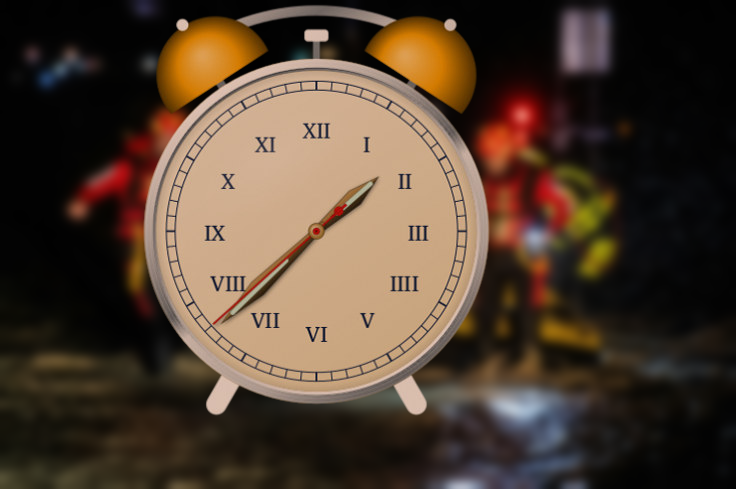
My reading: 1:37:38
